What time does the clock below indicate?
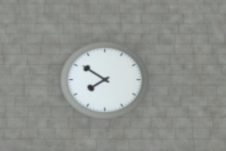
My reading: 7:51
